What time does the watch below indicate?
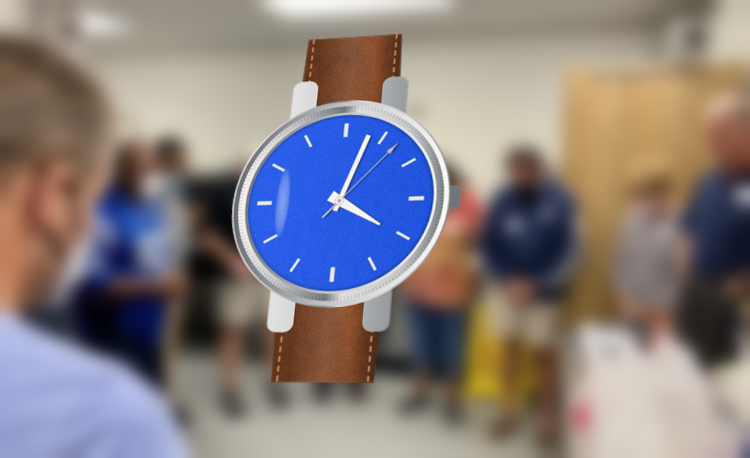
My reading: 4:03:07
